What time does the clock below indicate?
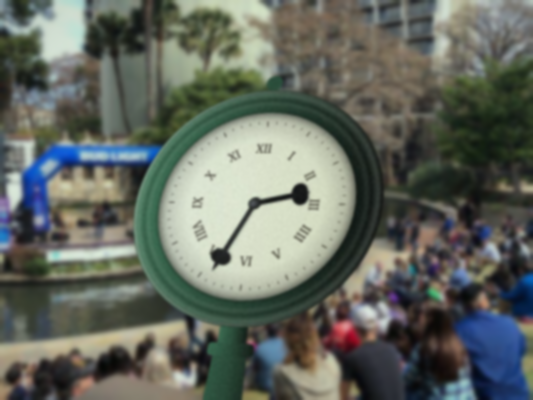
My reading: 2:34
